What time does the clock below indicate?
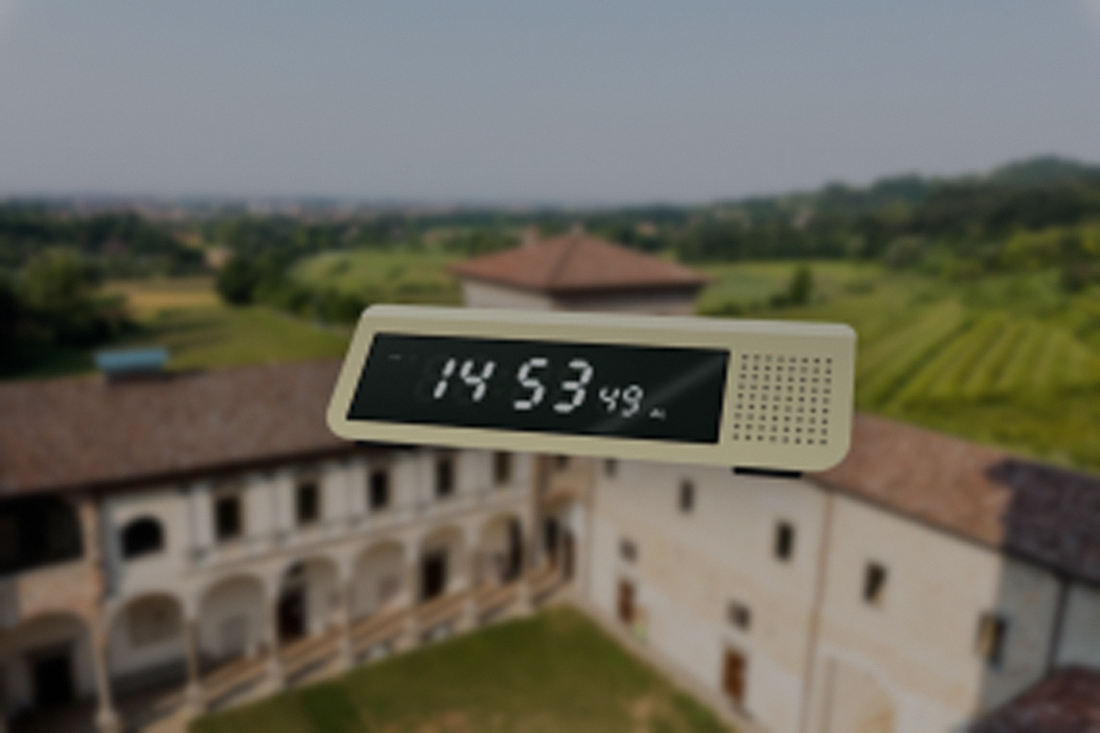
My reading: 14:53:49
